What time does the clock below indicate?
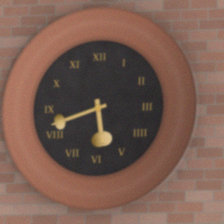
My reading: 5:42
